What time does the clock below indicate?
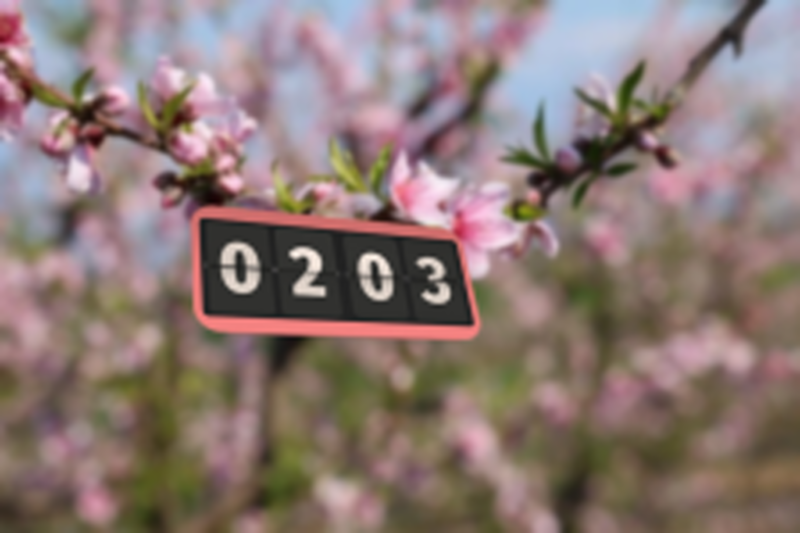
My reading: 2:03
